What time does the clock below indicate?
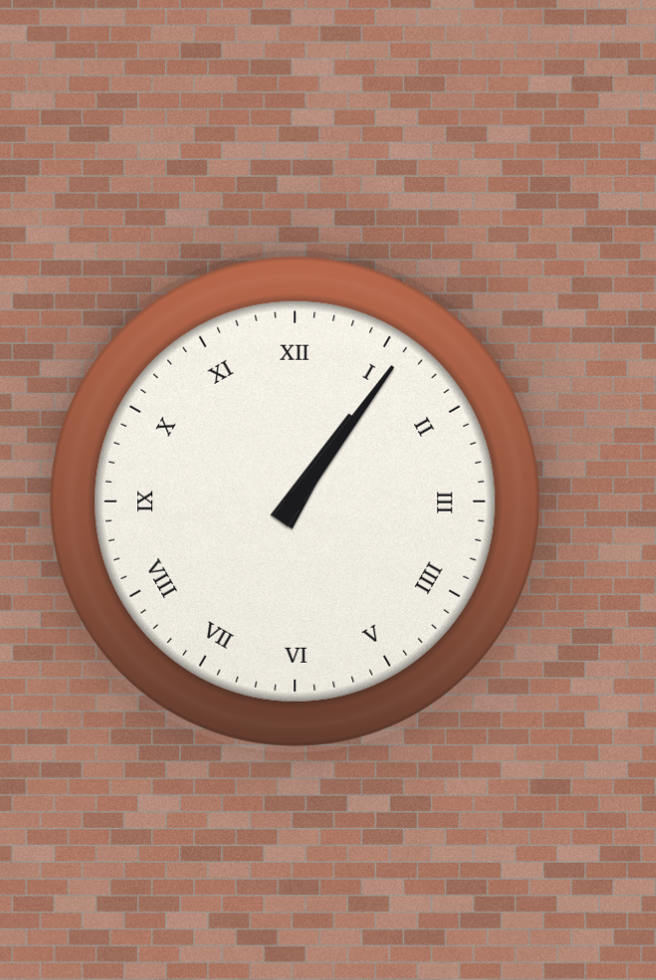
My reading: 1:06
